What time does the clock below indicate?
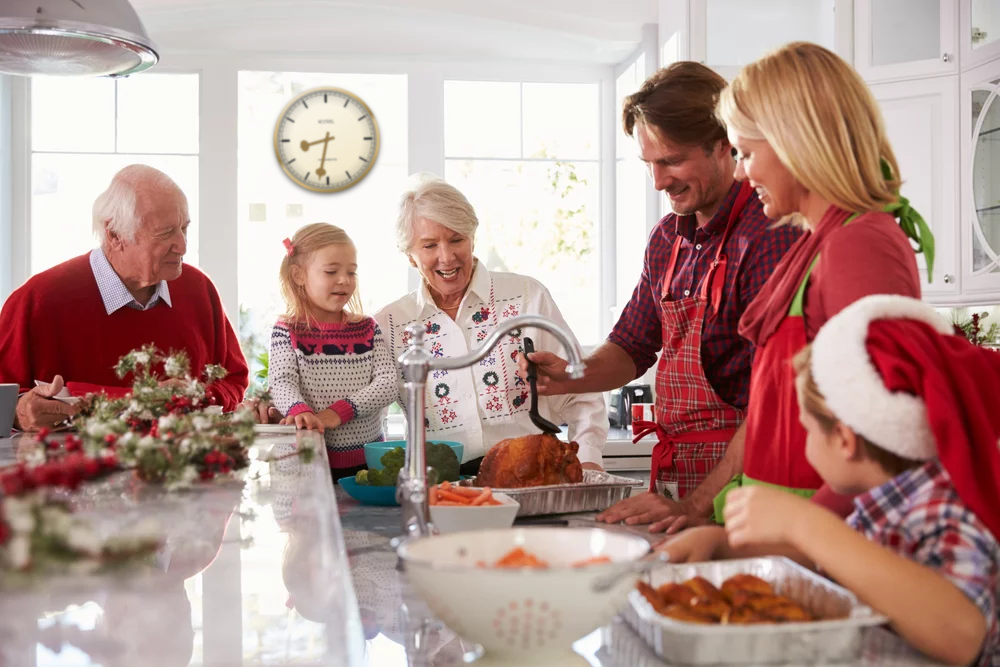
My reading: 8:32
